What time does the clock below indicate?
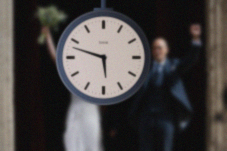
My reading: 5:48
